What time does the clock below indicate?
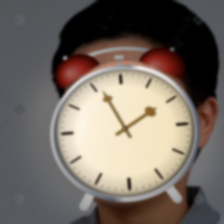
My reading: 1:56
